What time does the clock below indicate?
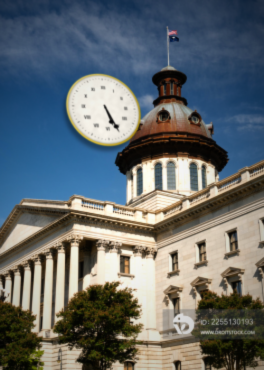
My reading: 5:26
